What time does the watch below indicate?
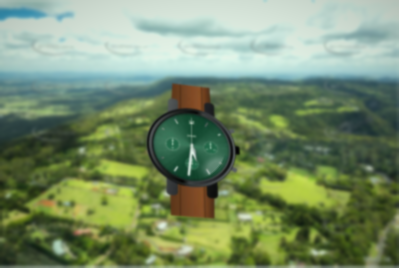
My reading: 5:31
